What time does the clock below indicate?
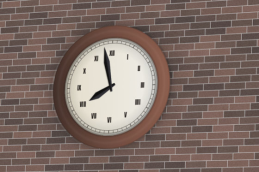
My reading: 7:58
